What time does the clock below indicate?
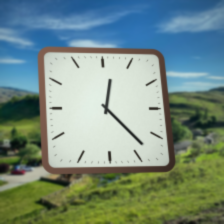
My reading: 12:23
